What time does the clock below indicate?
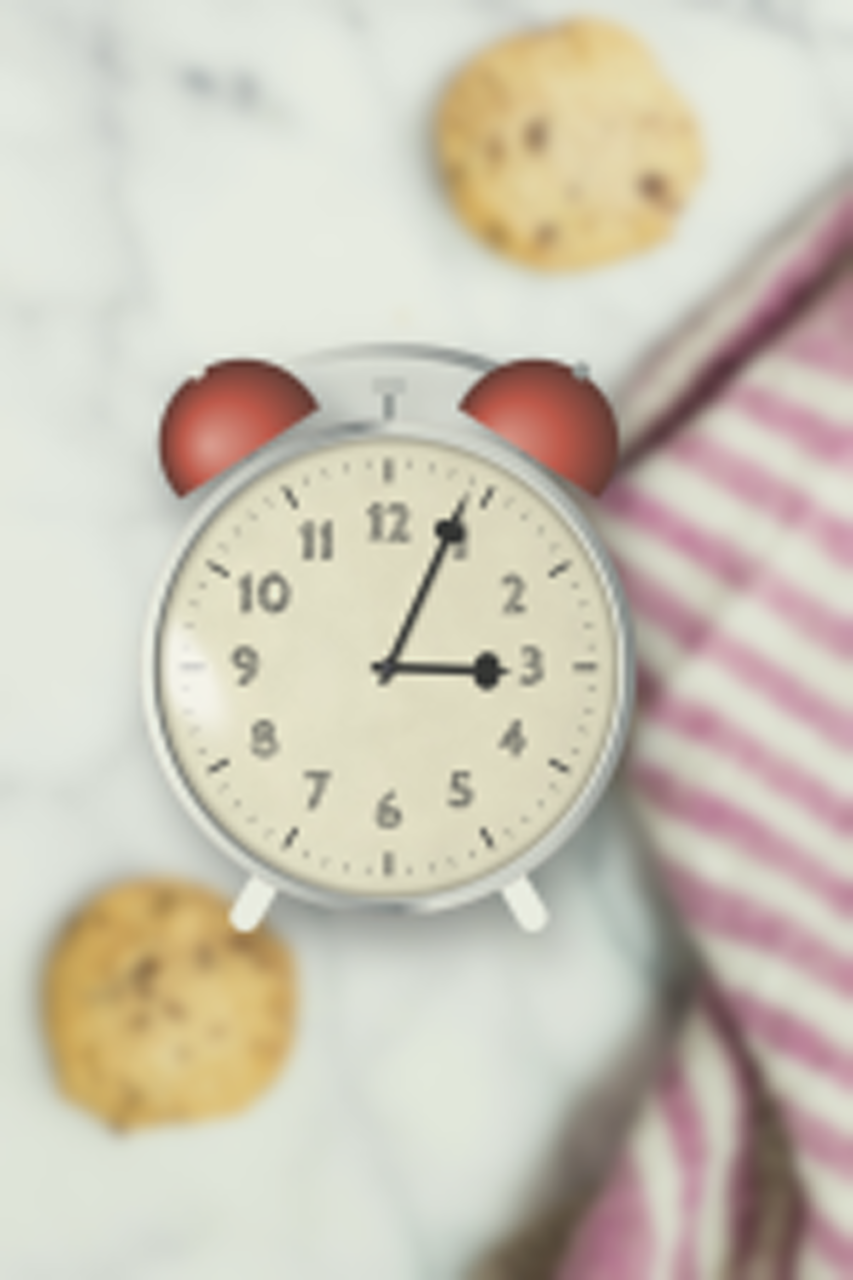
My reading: 3:04
